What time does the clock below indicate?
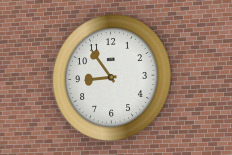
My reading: 8:54
